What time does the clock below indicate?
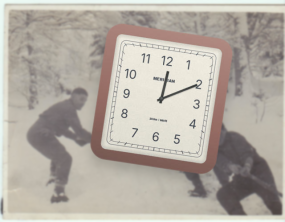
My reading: 12:10
